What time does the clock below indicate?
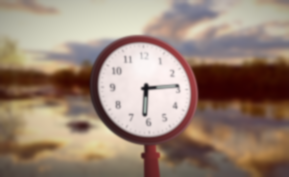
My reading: 6:14
